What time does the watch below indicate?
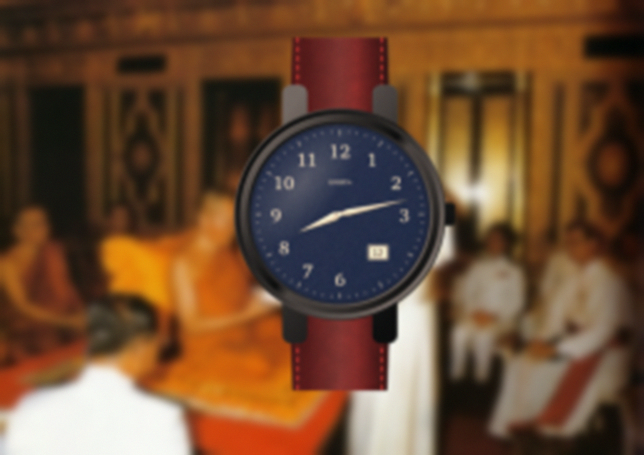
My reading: 8:13
